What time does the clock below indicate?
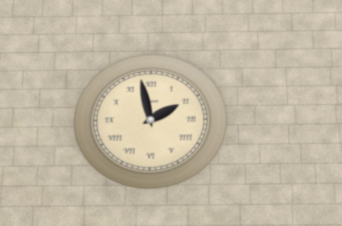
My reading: 1:58
